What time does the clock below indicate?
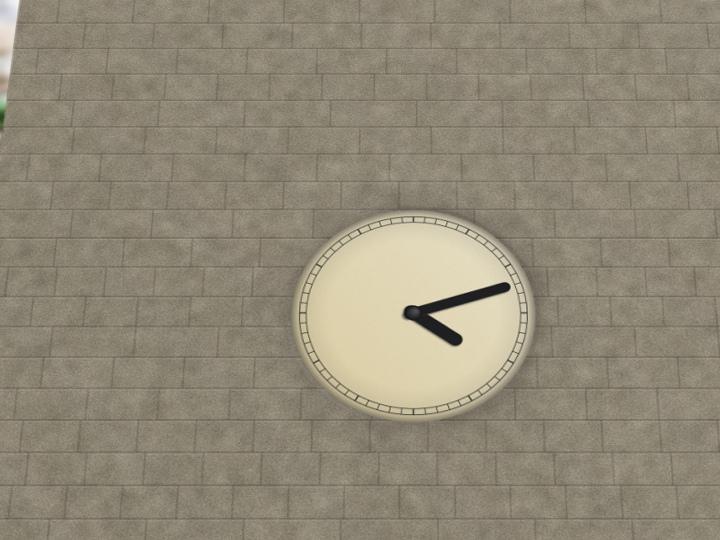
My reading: 4:12
